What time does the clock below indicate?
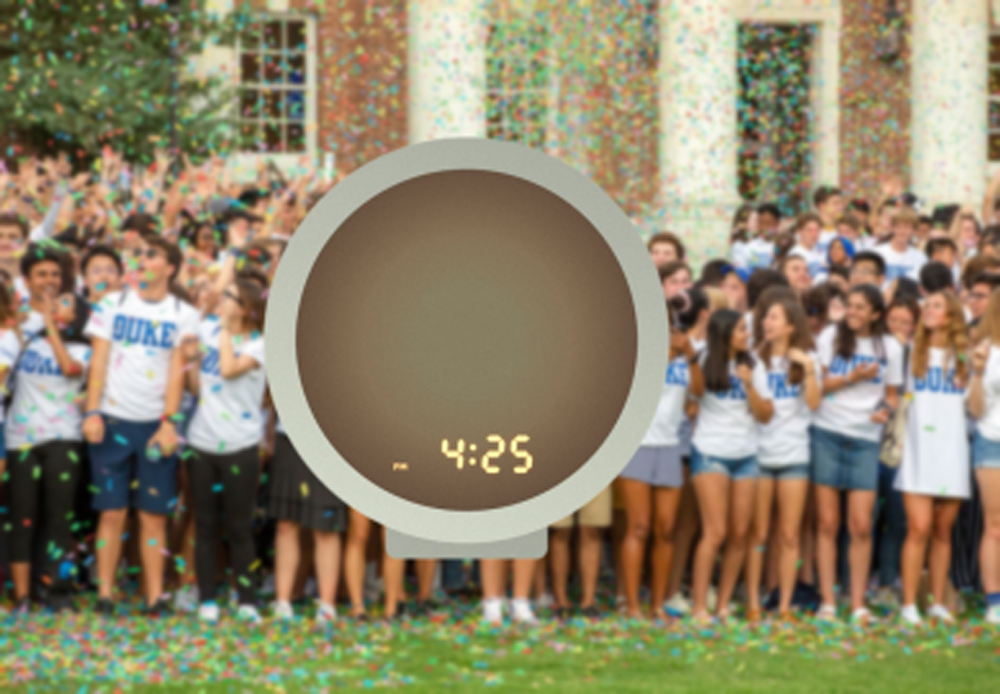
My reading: 4:25
